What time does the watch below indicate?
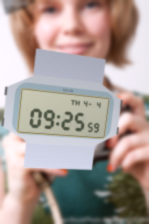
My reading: 9:25:59
